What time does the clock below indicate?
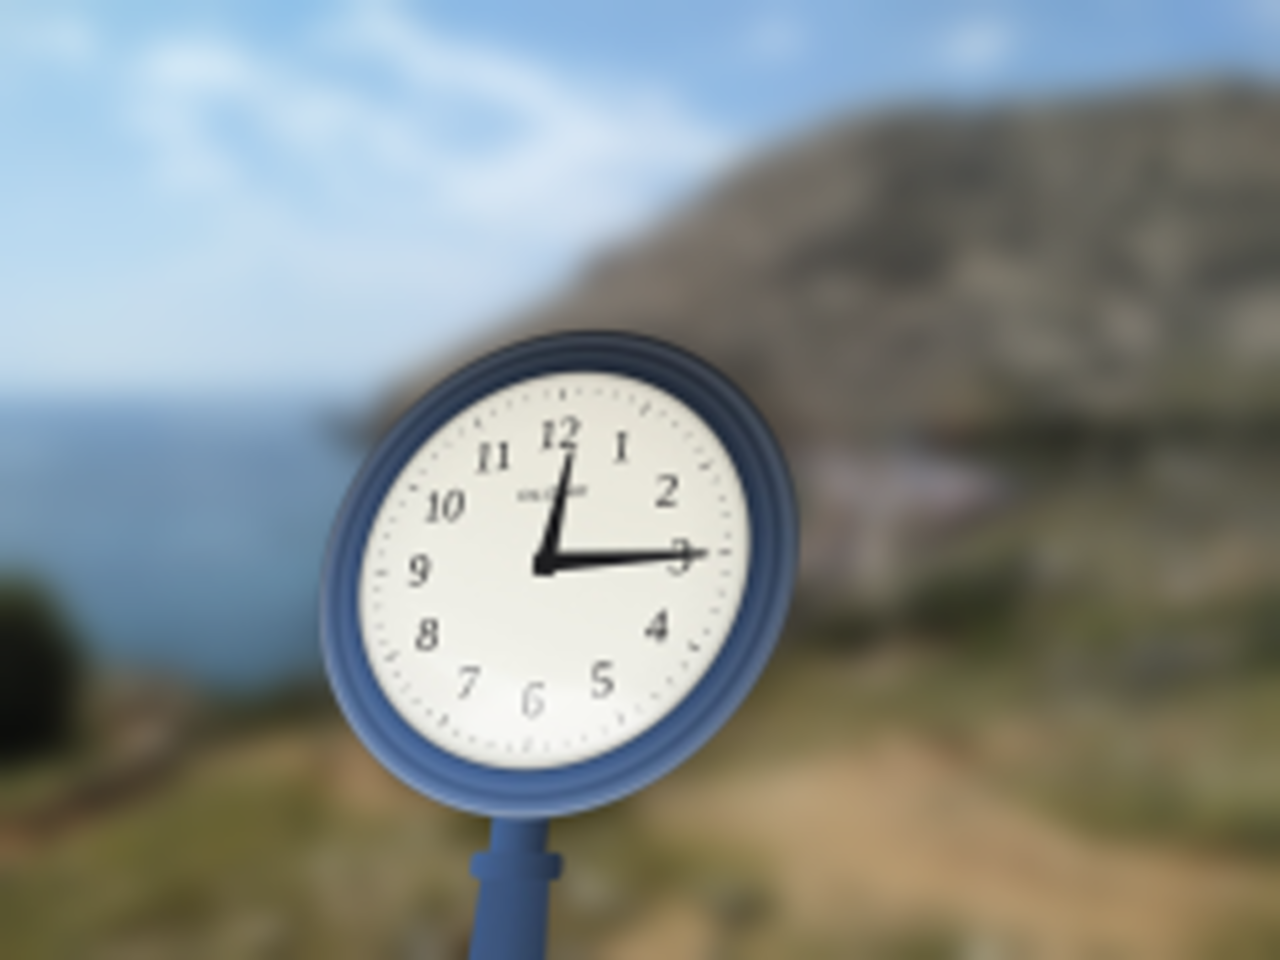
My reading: 12:15
